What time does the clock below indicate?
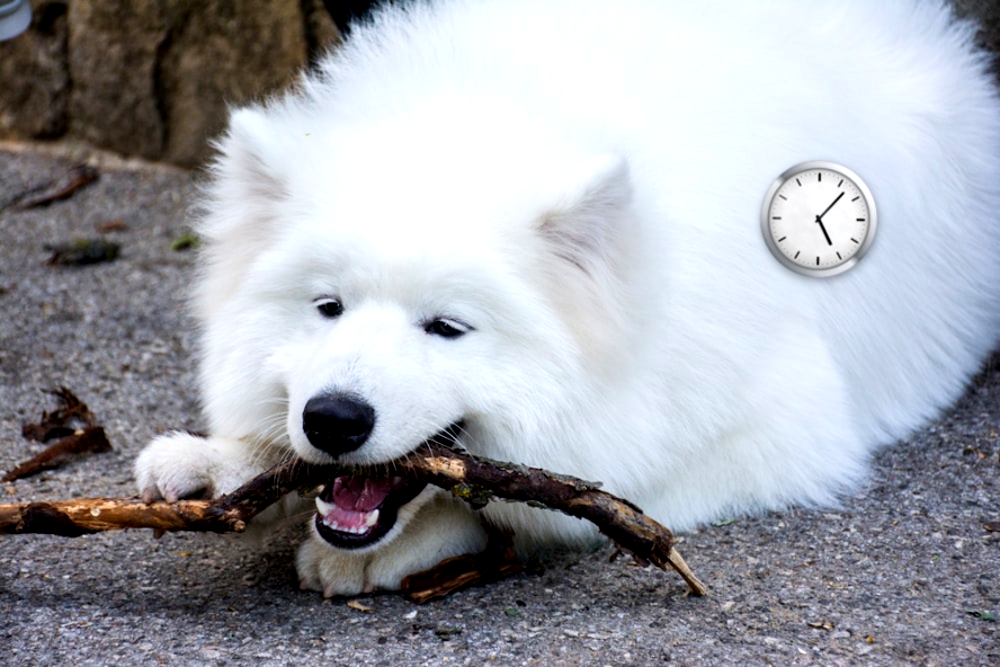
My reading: 5:07
